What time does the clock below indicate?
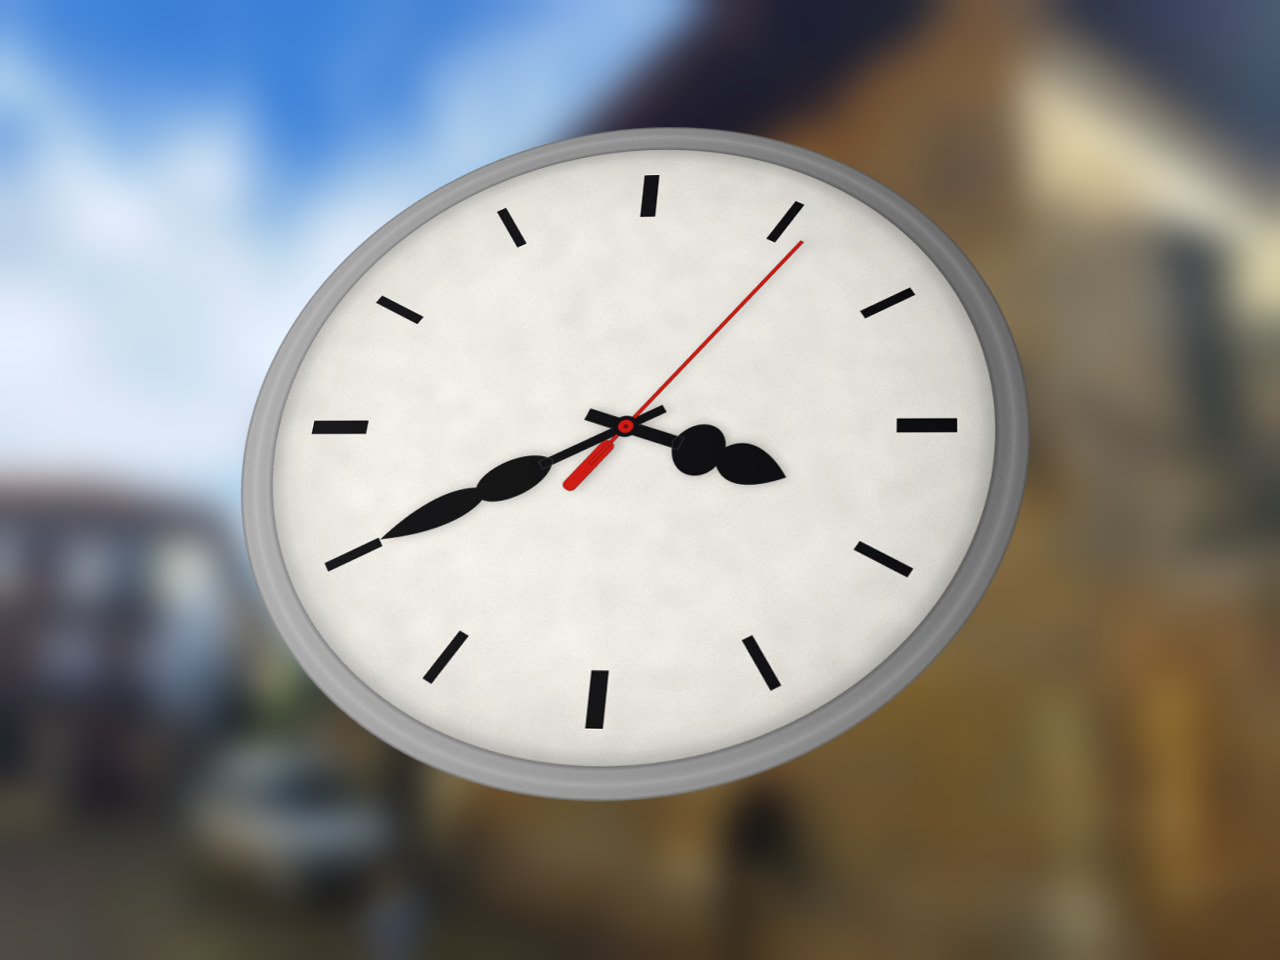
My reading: 3:40:06
